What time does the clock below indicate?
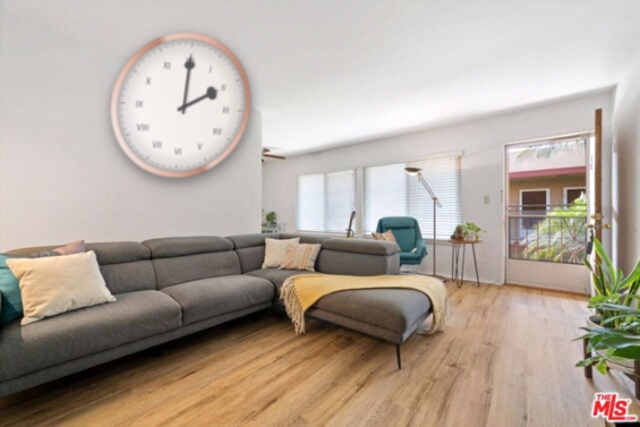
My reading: 2:00
